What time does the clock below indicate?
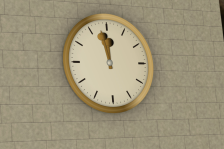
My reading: 11:58
